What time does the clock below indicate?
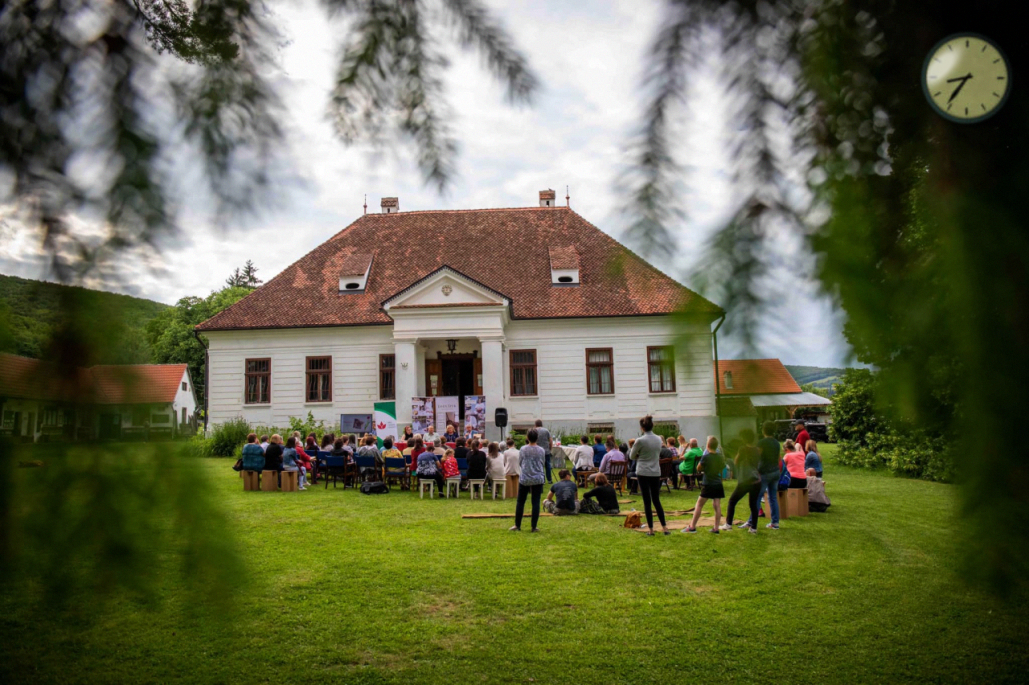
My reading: 8:36
